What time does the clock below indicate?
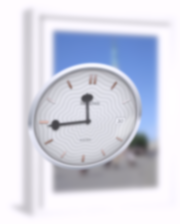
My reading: 11:44
